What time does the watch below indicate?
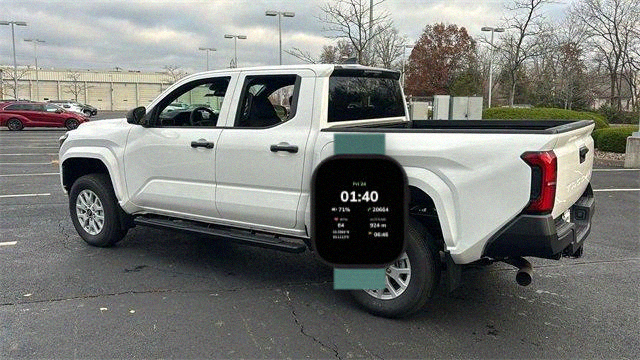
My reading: 1:40
